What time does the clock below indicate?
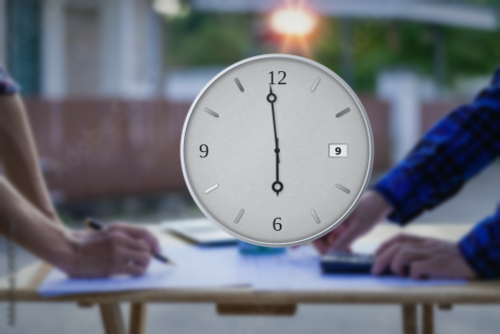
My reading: 5:59
